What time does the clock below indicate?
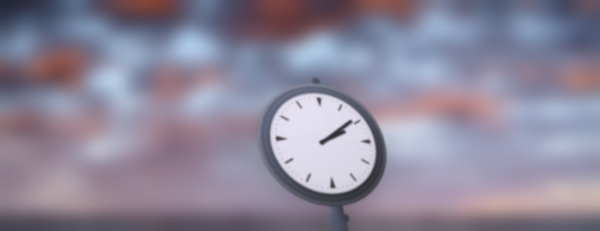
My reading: 2:09
